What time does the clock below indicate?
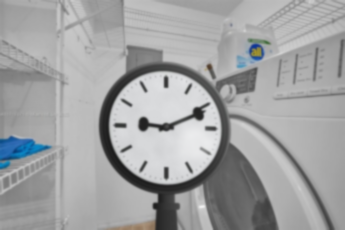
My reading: 9:11
